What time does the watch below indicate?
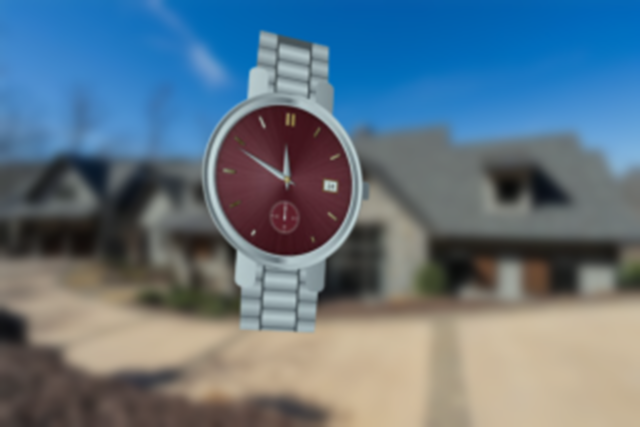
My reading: 11:49
